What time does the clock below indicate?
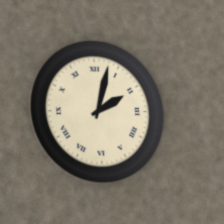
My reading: 2:03
